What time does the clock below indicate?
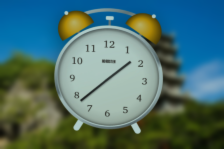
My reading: 1:38
